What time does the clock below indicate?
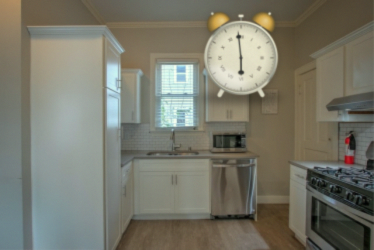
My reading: 5:59
